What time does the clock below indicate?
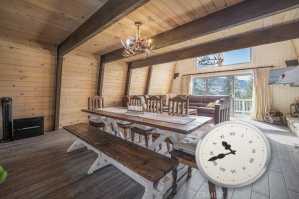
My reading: 10:42
